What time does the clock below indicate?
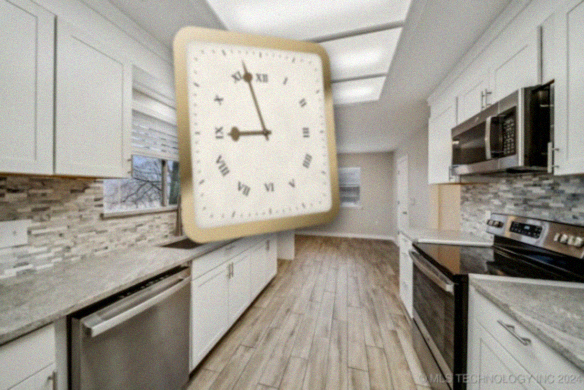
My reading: 8:57
